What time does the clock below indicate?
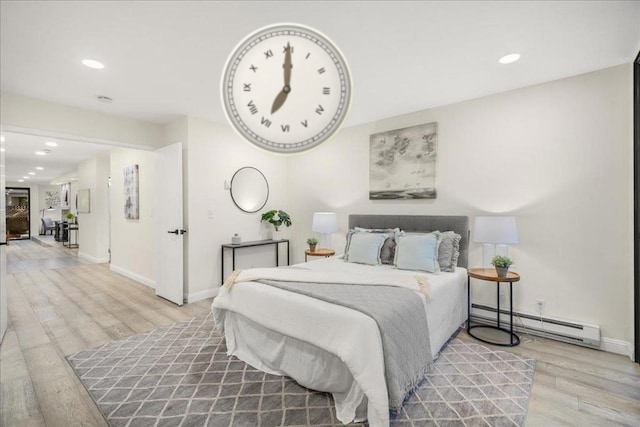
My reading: 7:00
